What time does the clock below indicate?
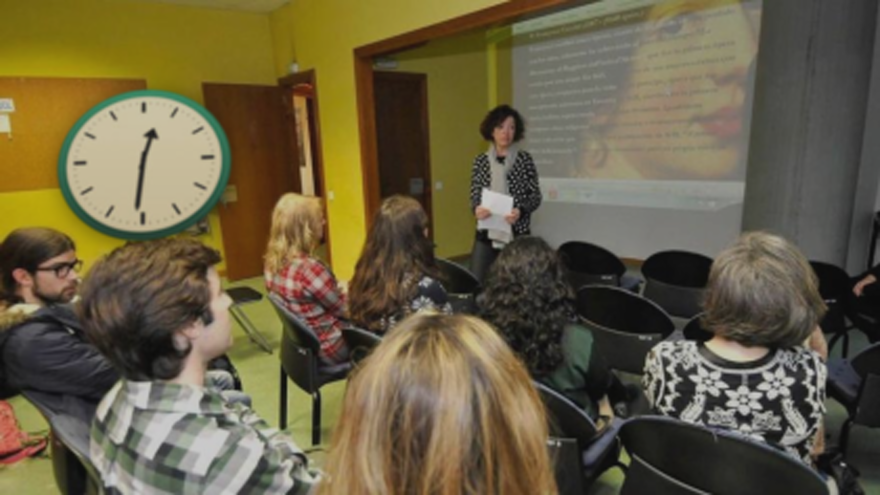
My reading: 12:31
